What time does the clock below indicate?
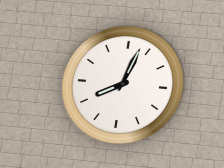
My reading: 8:03
